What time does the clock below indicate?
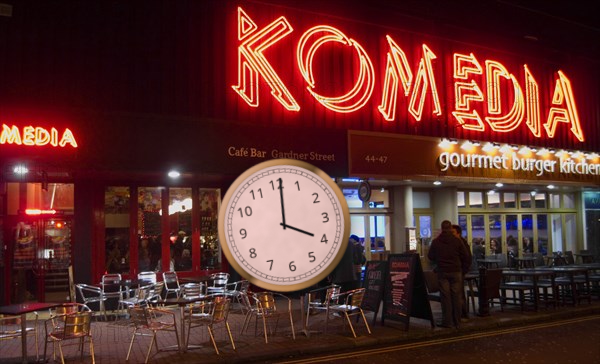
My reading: 4:01
